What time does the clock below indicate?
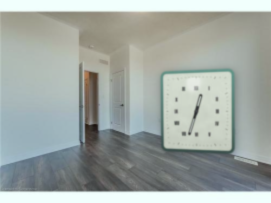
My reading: 12:33
